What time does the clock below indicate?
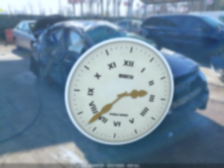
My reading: 2:37
